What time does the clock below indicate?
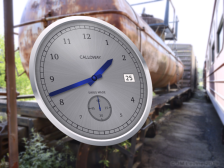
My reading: 1:42
